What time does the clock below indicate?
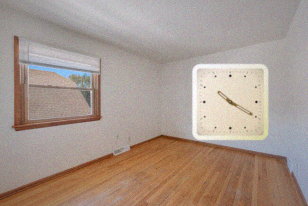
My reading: 10:20
